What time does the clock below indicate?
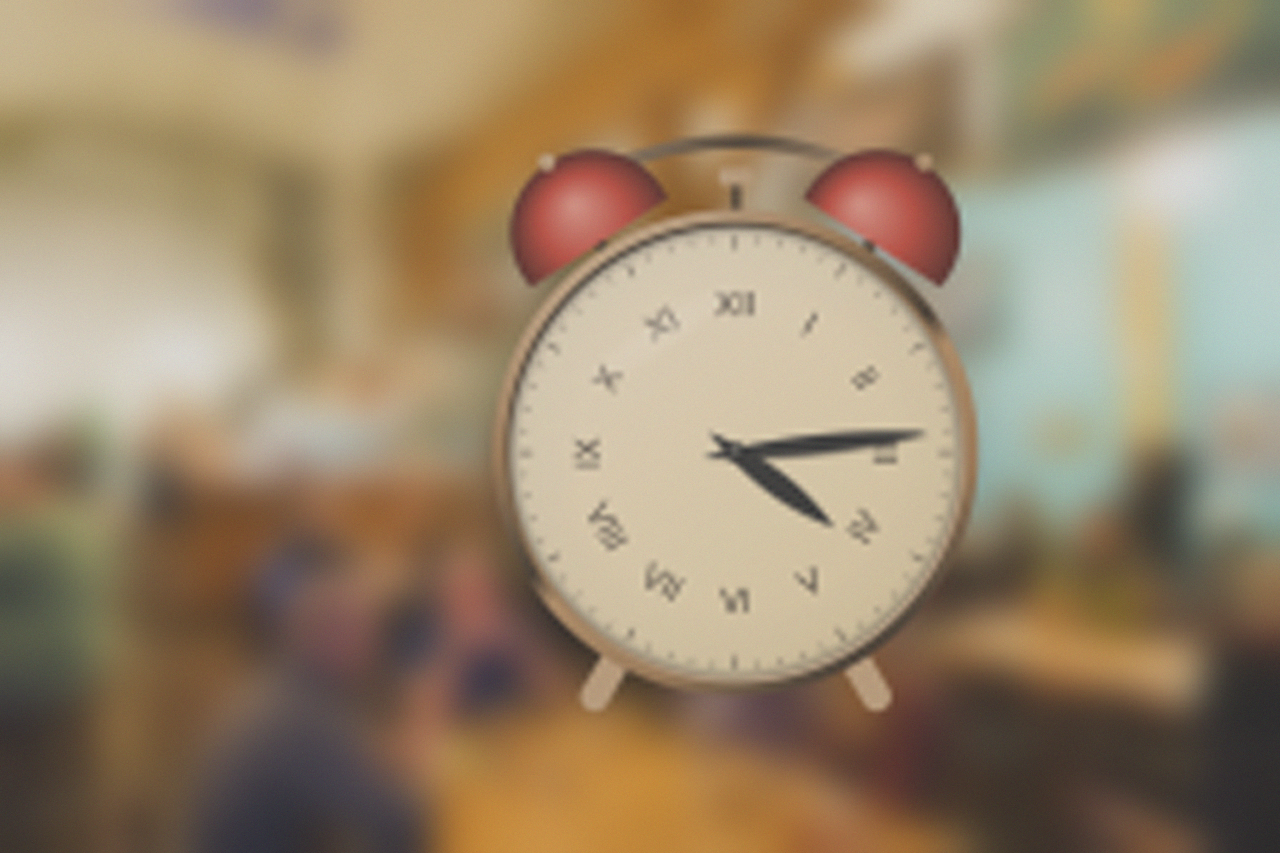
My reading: 4:14
